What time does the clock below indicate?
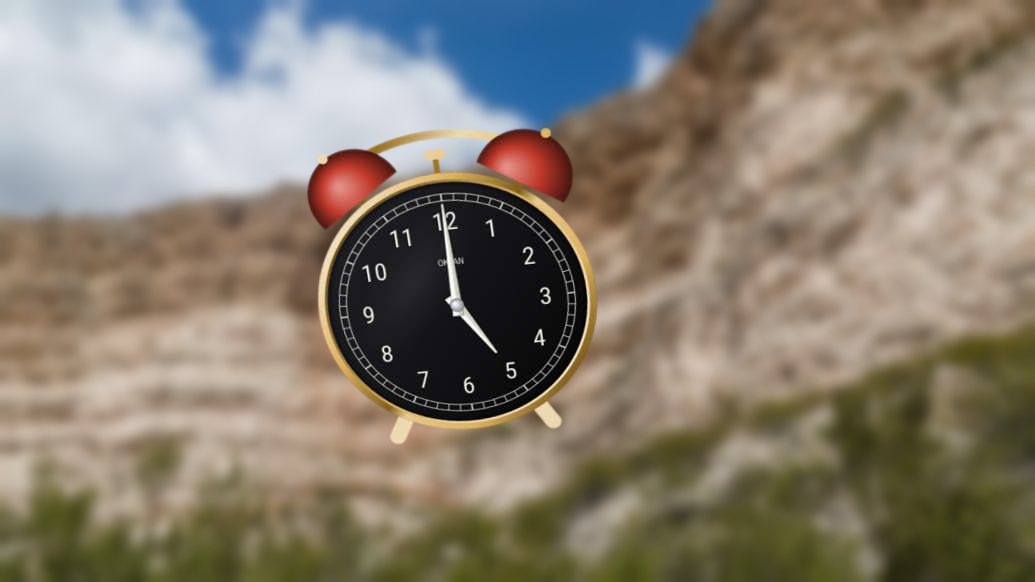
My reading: 5:00
